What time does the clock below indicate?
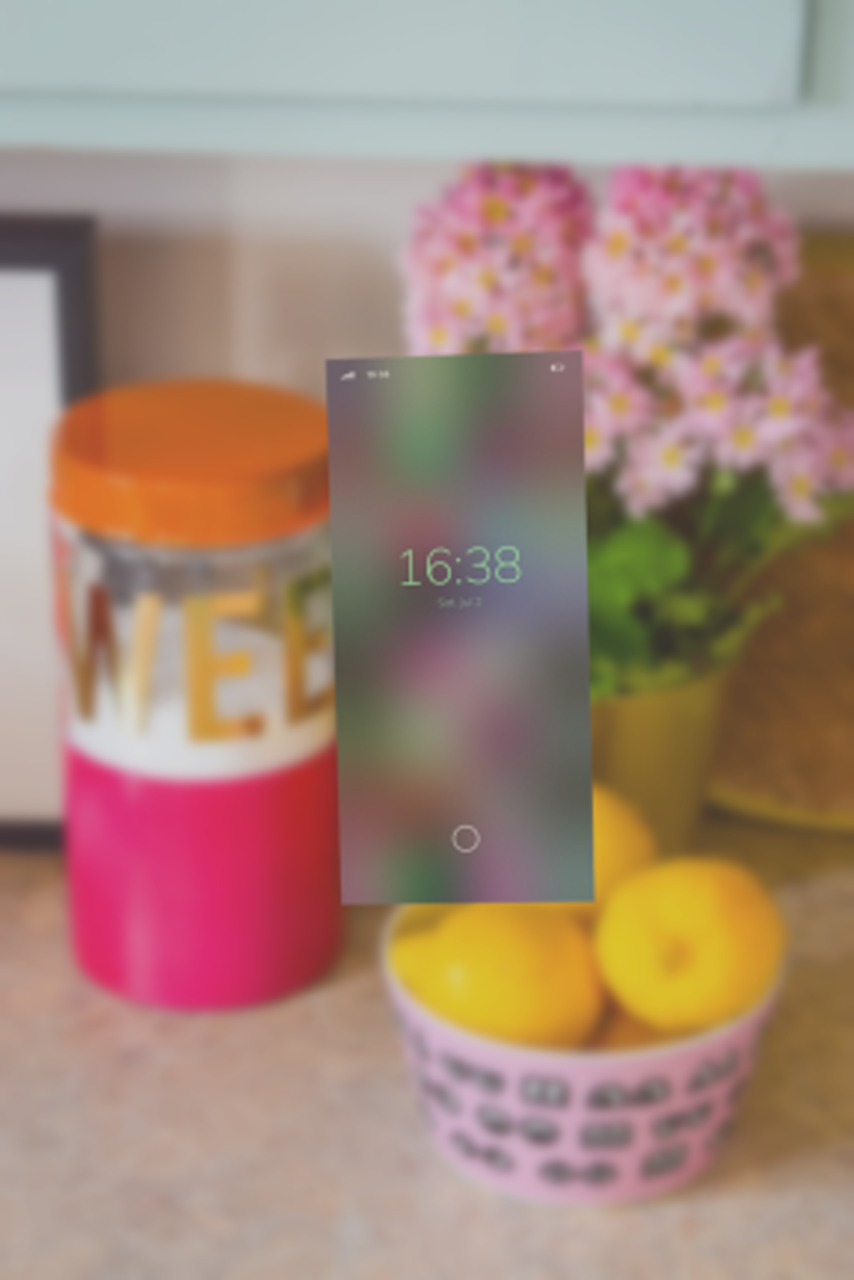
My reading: 16:38
